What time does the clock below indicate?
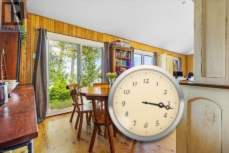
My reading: 3:17
